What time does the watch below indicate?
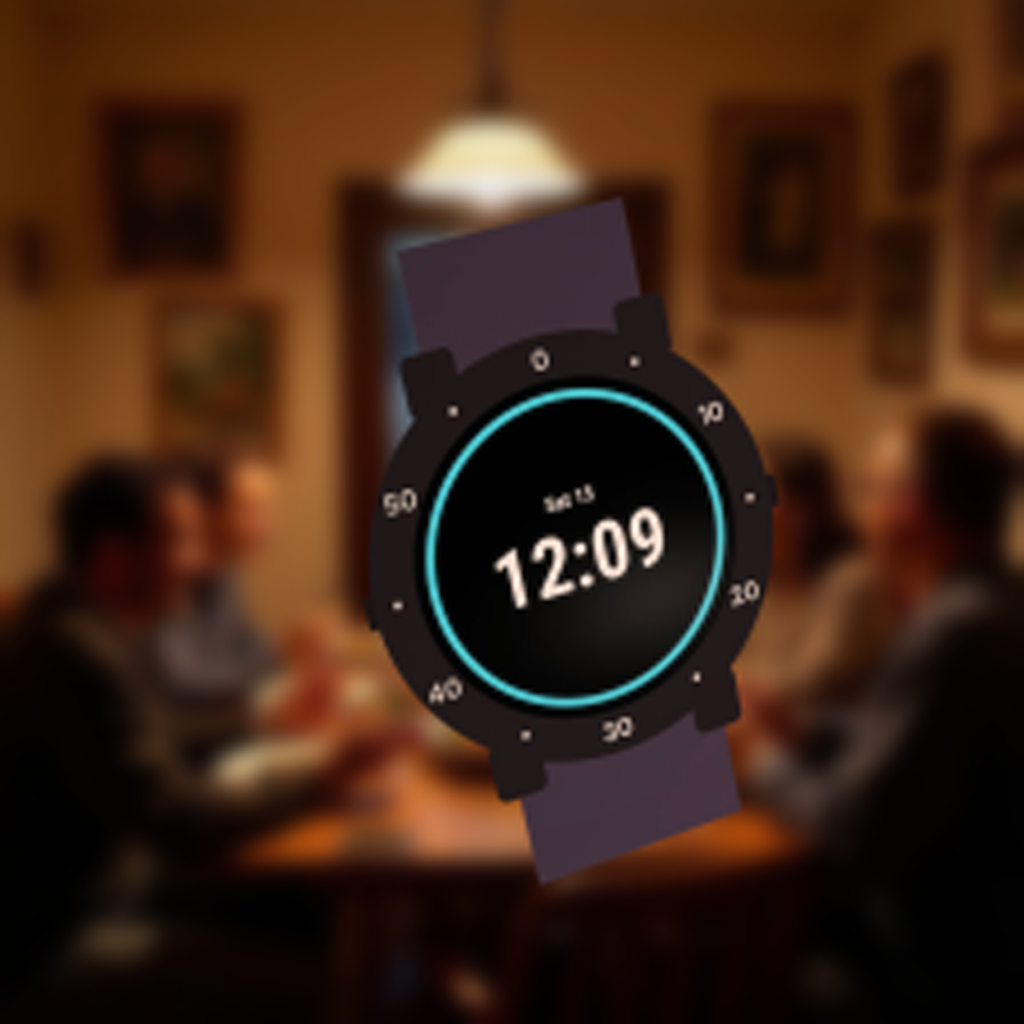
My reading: 12:09
